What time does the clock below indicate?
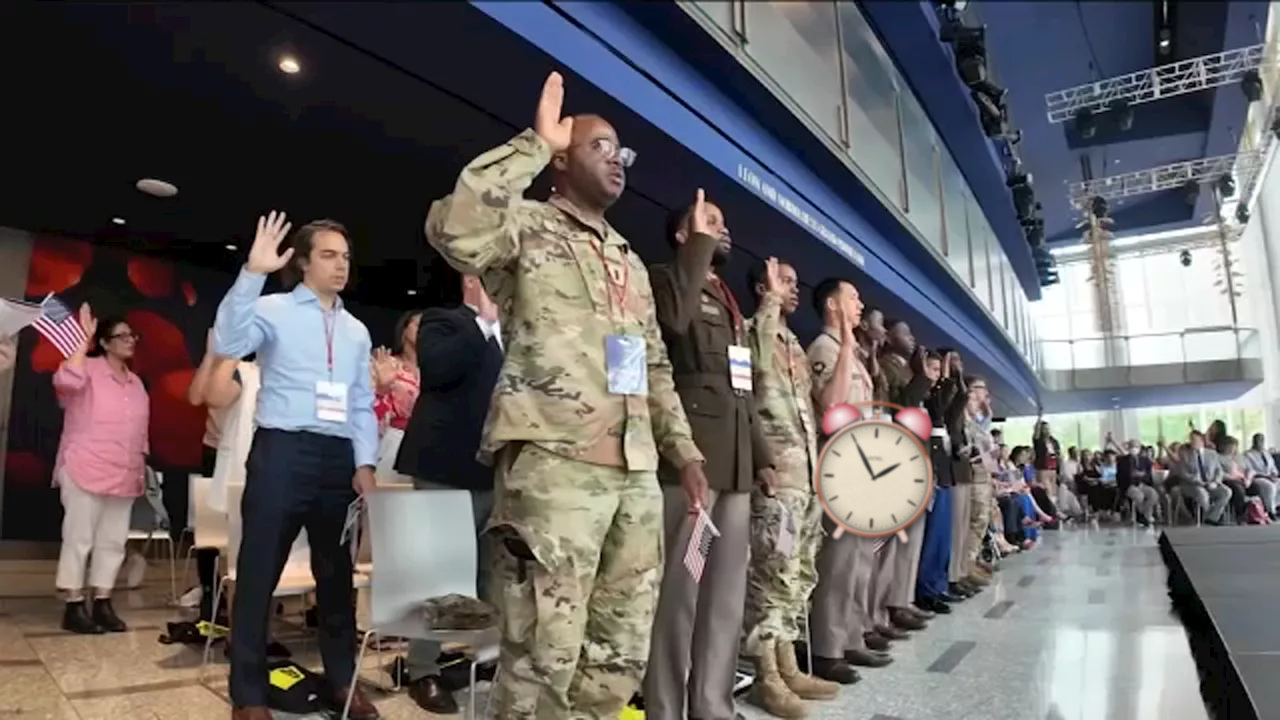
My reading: 1:55
